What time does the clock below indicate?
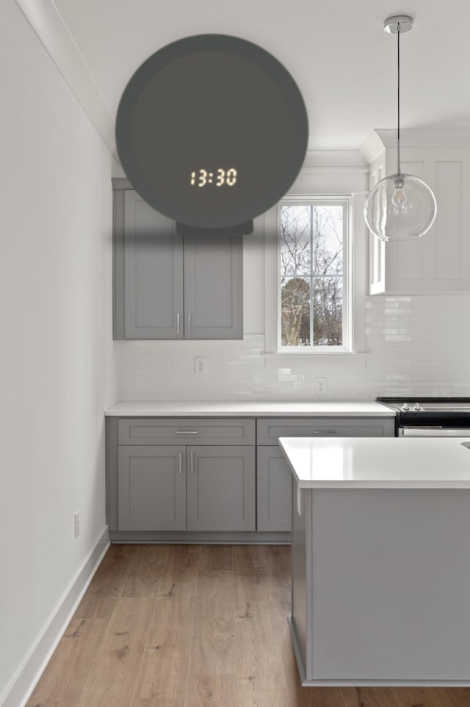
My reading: 13:30
